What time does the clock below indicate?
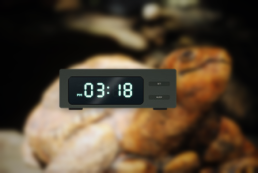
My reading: 3:18
